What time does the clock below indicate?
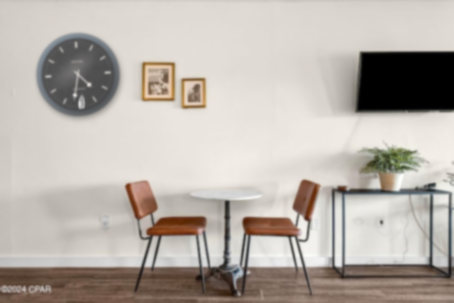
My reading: 4:32
